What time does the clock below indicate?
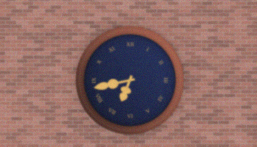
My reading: 6:43
